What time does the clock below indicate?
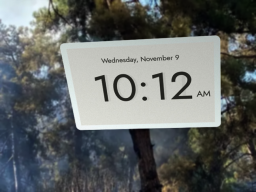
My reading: 10:12
